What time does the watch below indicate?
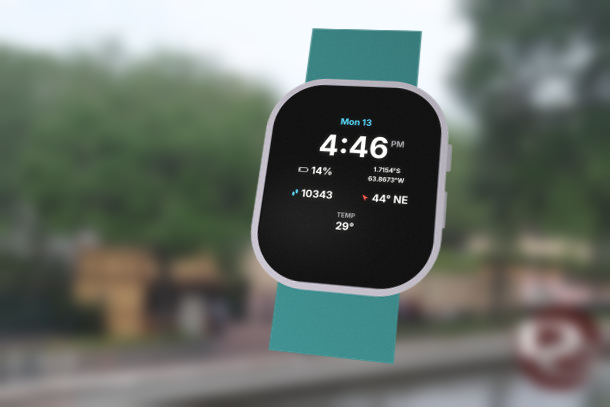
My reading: 4:46
